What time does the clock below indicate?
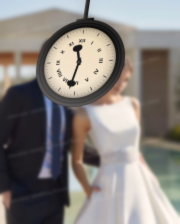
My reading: 11:32
